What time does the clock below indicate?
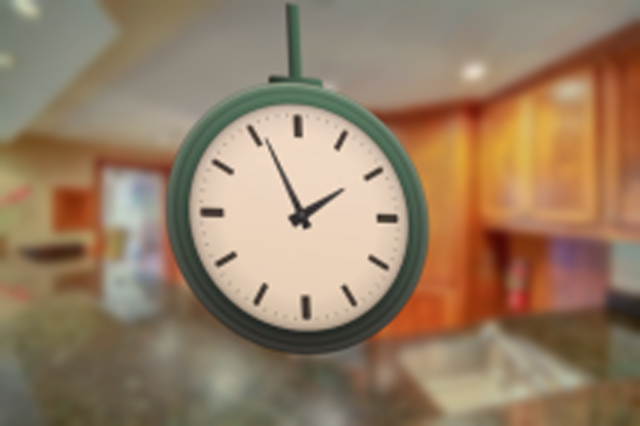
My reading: 1:56
